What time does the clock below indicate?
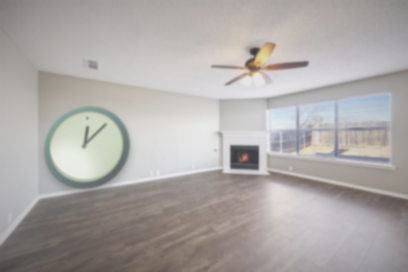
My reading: 12:07
